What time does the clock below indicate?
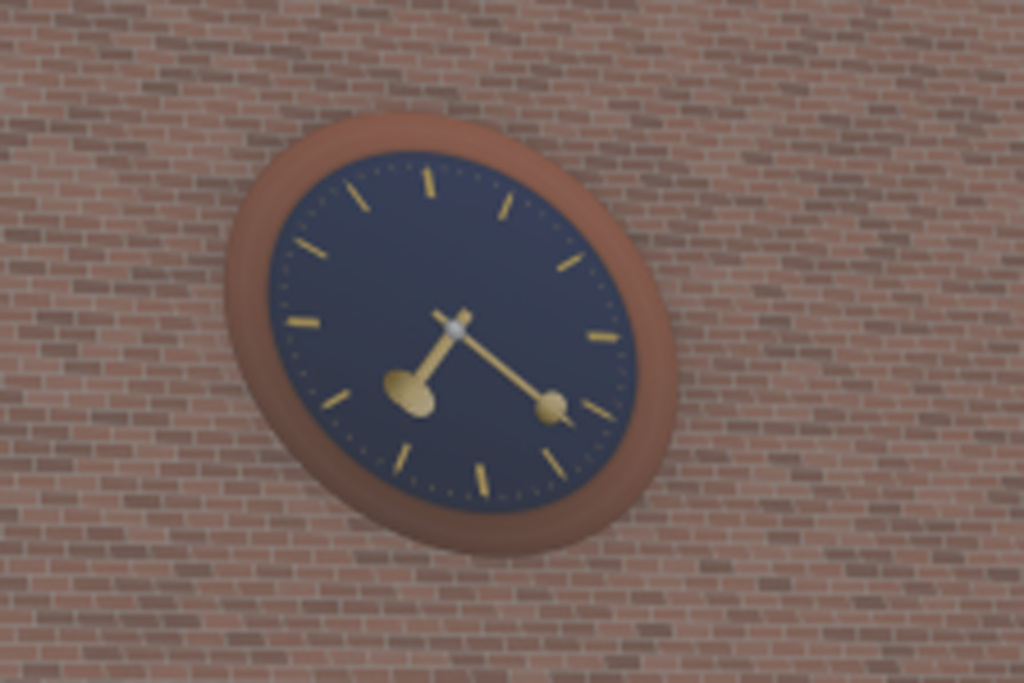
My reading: 7:22
